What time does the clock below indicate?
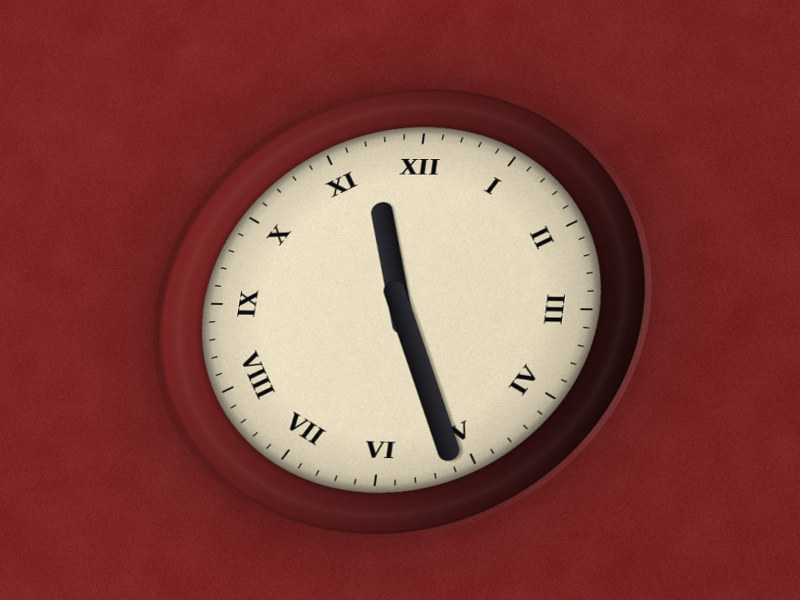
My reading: 11:26
